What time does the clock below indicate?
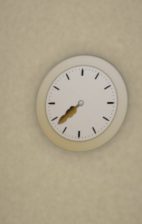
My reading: 7:38
